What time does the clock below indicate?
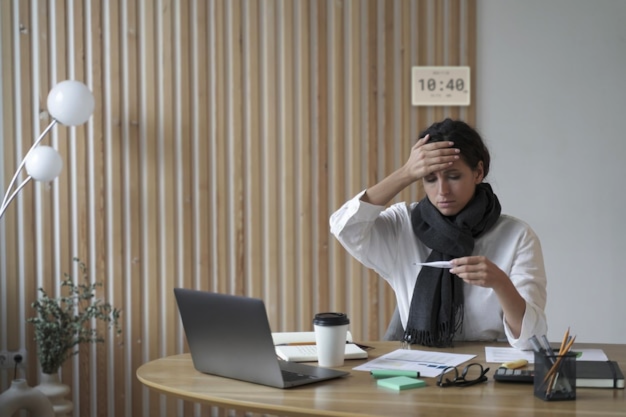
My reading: 10:40
